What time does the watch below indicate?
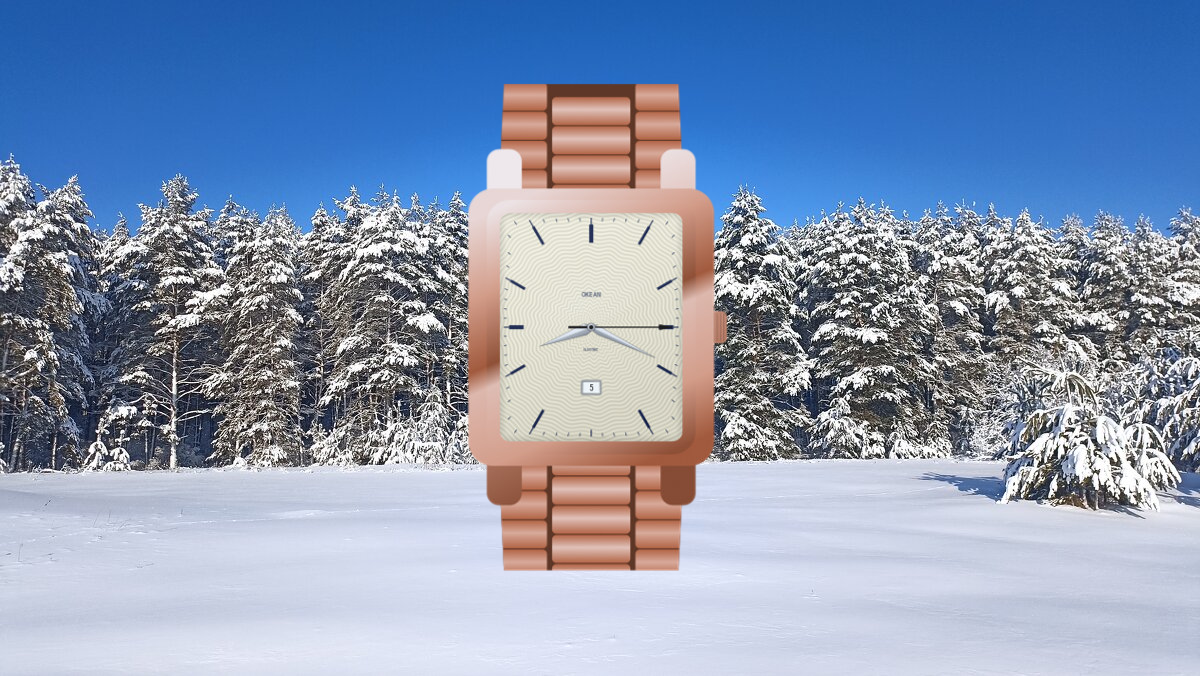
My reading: 8:19:15
